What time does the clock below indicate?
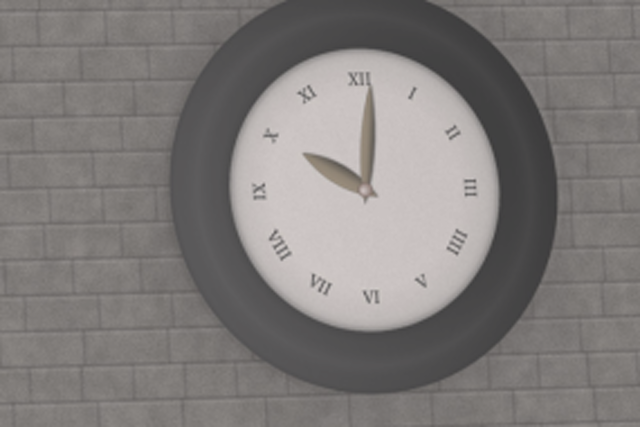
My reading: 10:01
